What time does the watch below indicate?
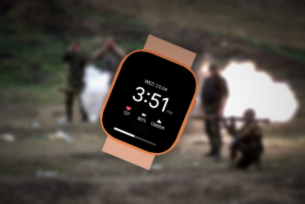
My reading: 3:51
